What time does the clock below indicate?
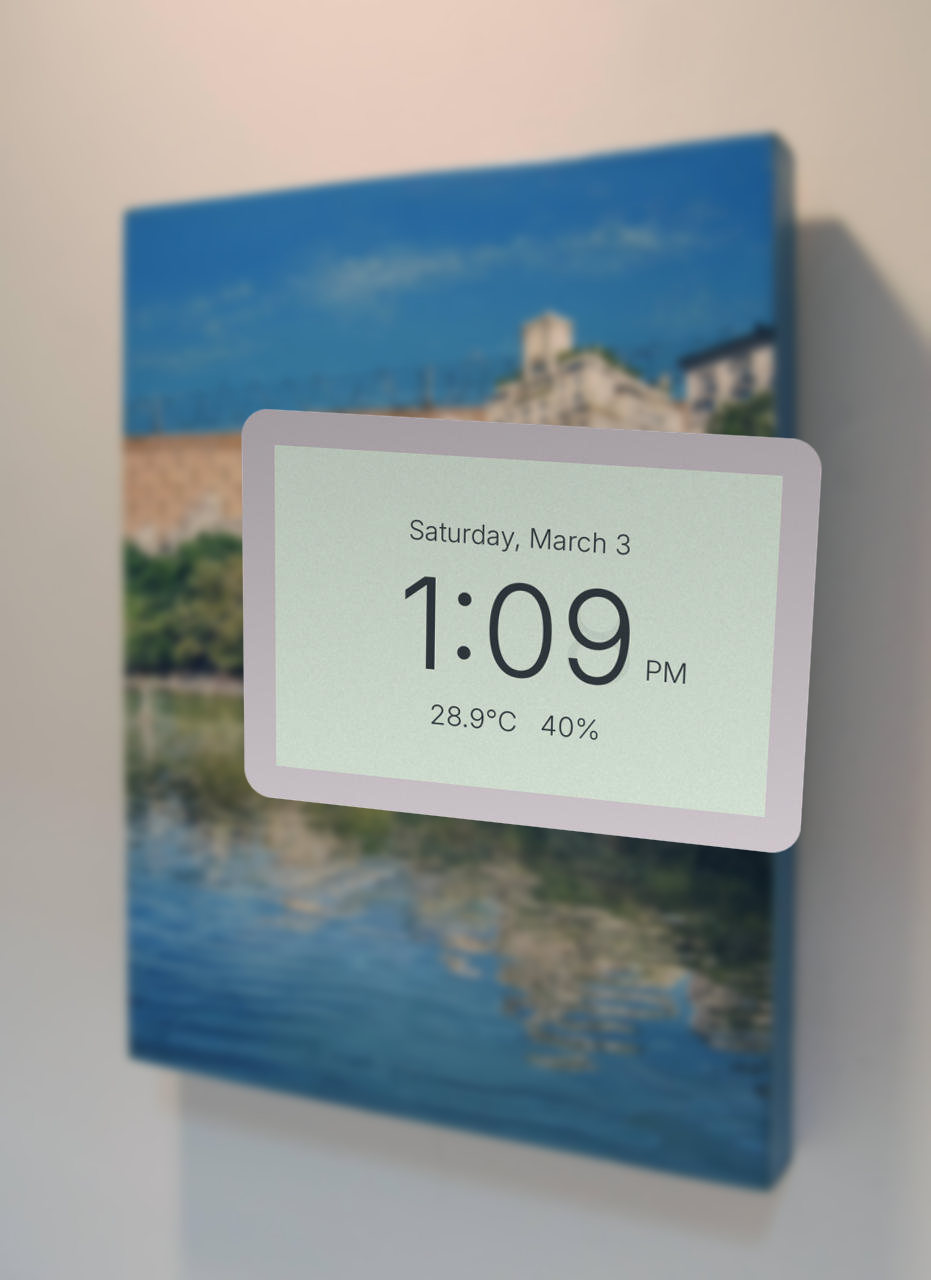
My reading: 1:09
